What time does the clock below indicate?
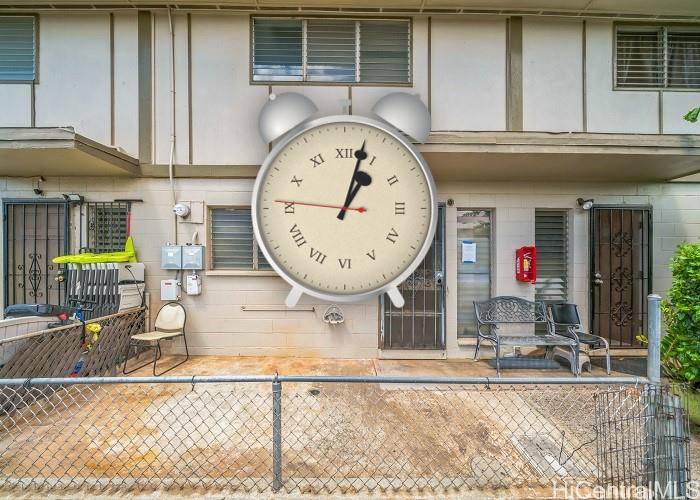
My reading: 1:02:46
